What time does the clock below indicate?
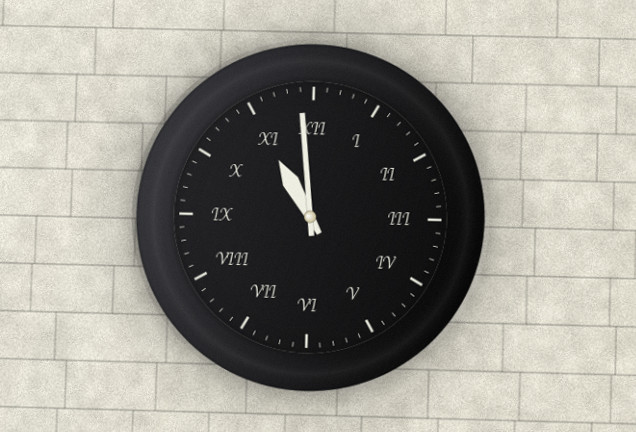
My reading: 10:59
